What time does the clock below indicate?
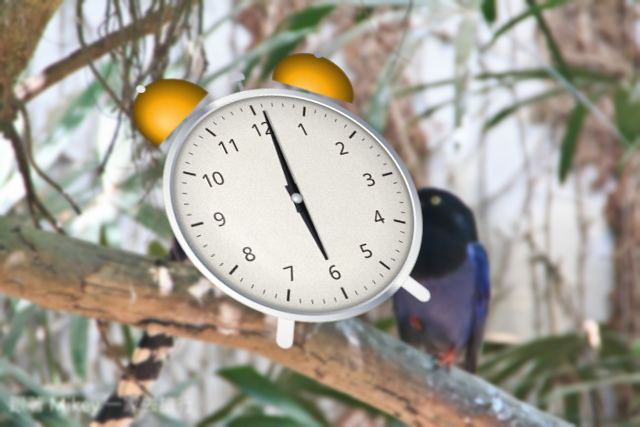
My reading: 6:01
